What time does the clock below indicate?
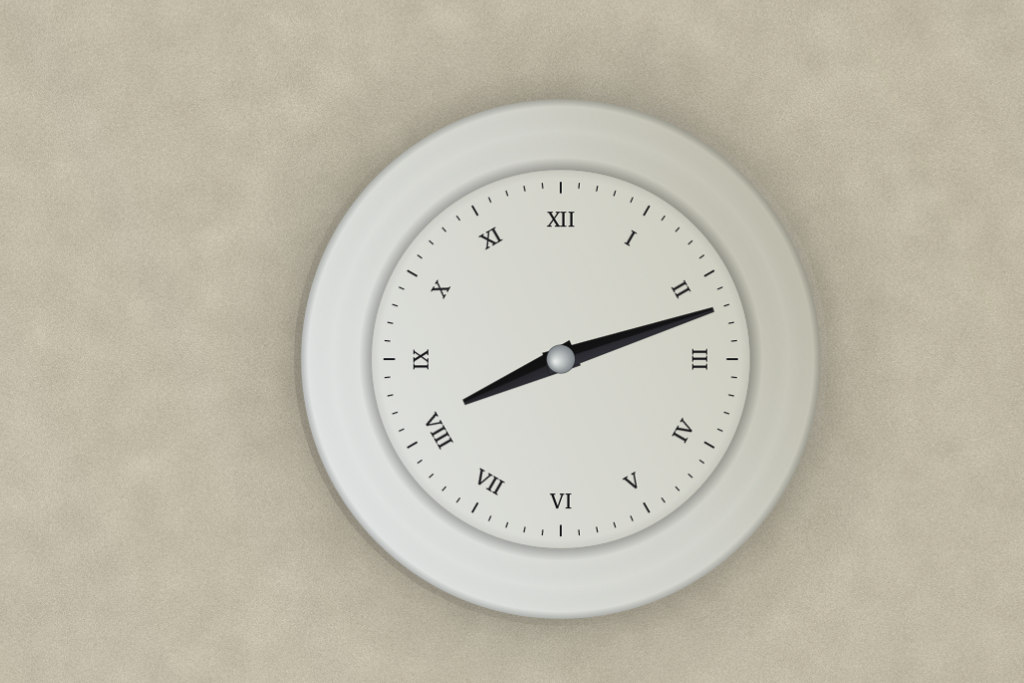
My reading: 8:12
